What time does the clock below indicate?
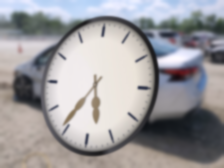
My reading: 5:36
